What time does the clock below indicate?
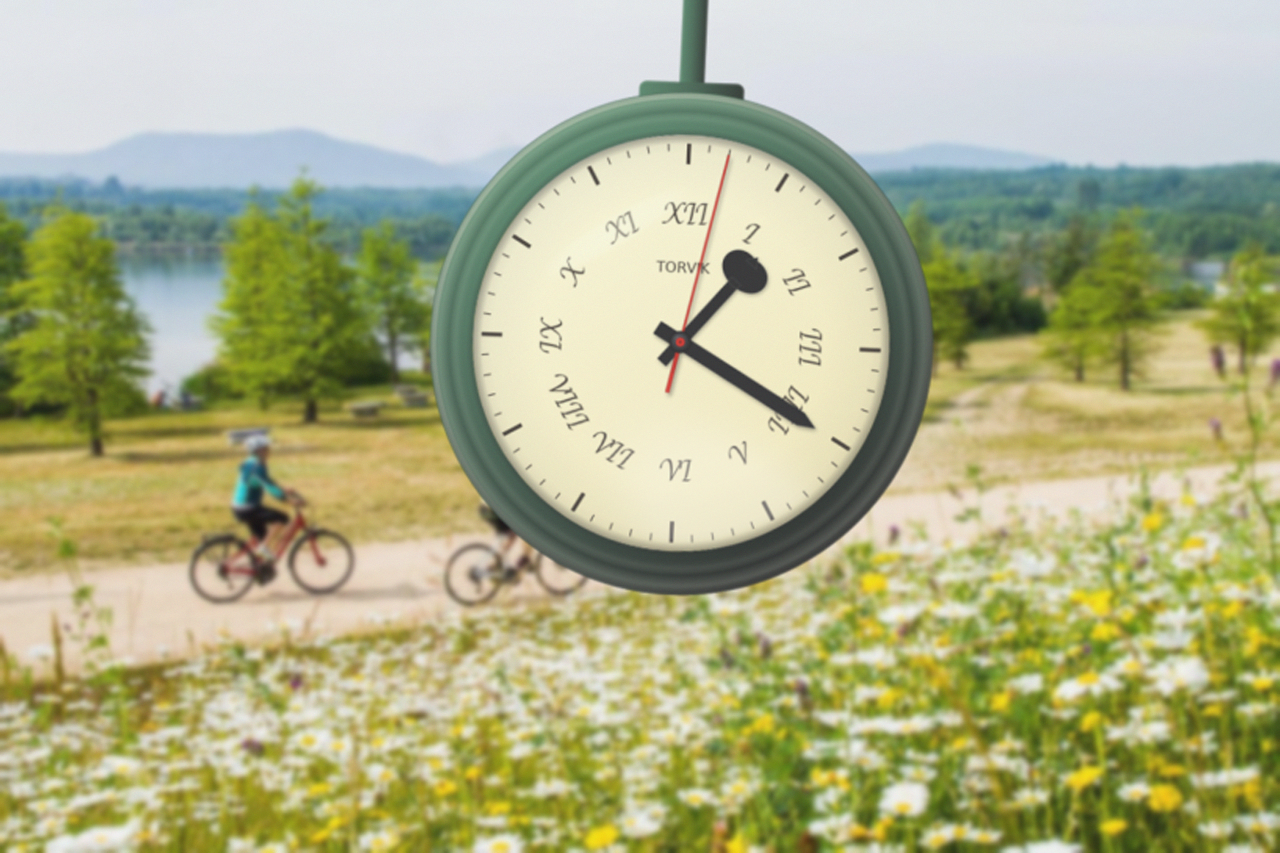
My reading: 1:20:02
